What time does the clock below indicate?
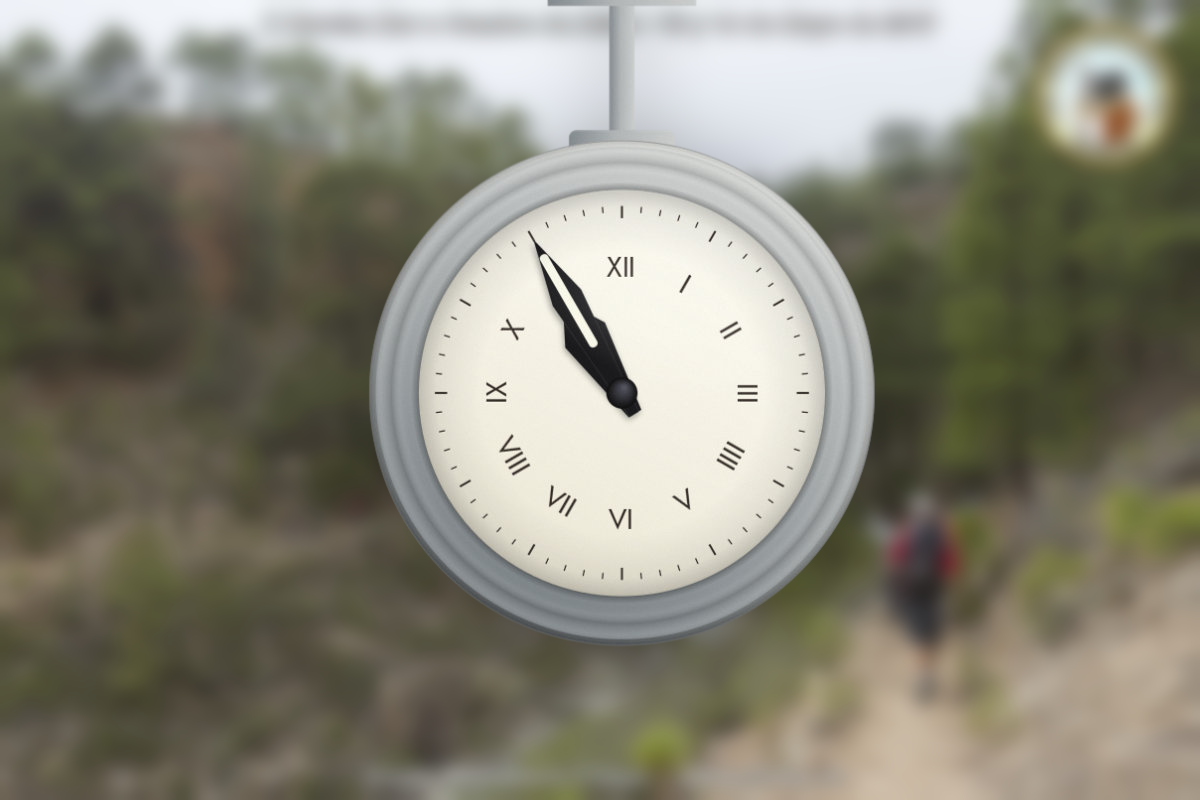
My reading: 10:55
